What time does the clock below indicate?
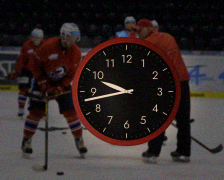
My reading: 9:43
